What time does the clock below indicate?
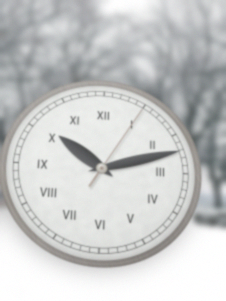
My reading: 10:12:05
